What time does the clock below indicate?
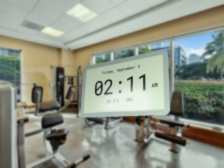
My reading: 2:11
